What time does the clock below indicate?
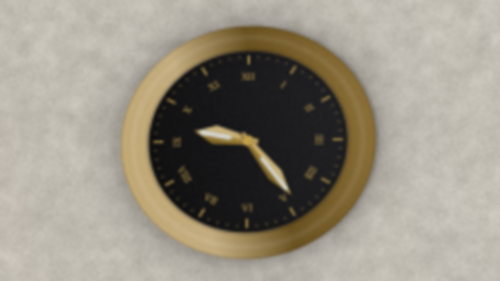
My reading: 9:24
